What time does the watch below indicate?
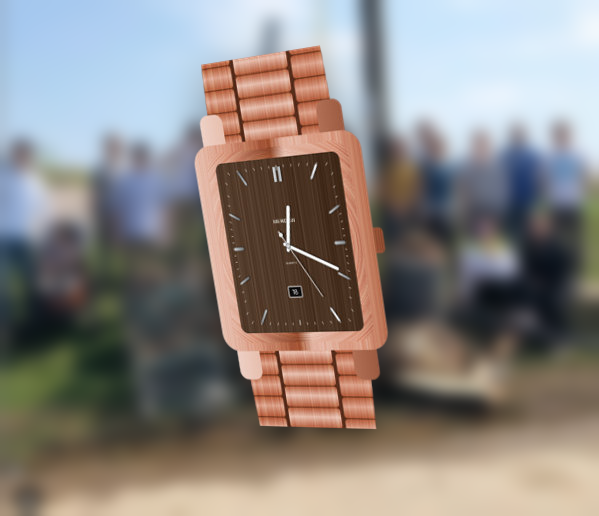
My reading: 12:19:25
